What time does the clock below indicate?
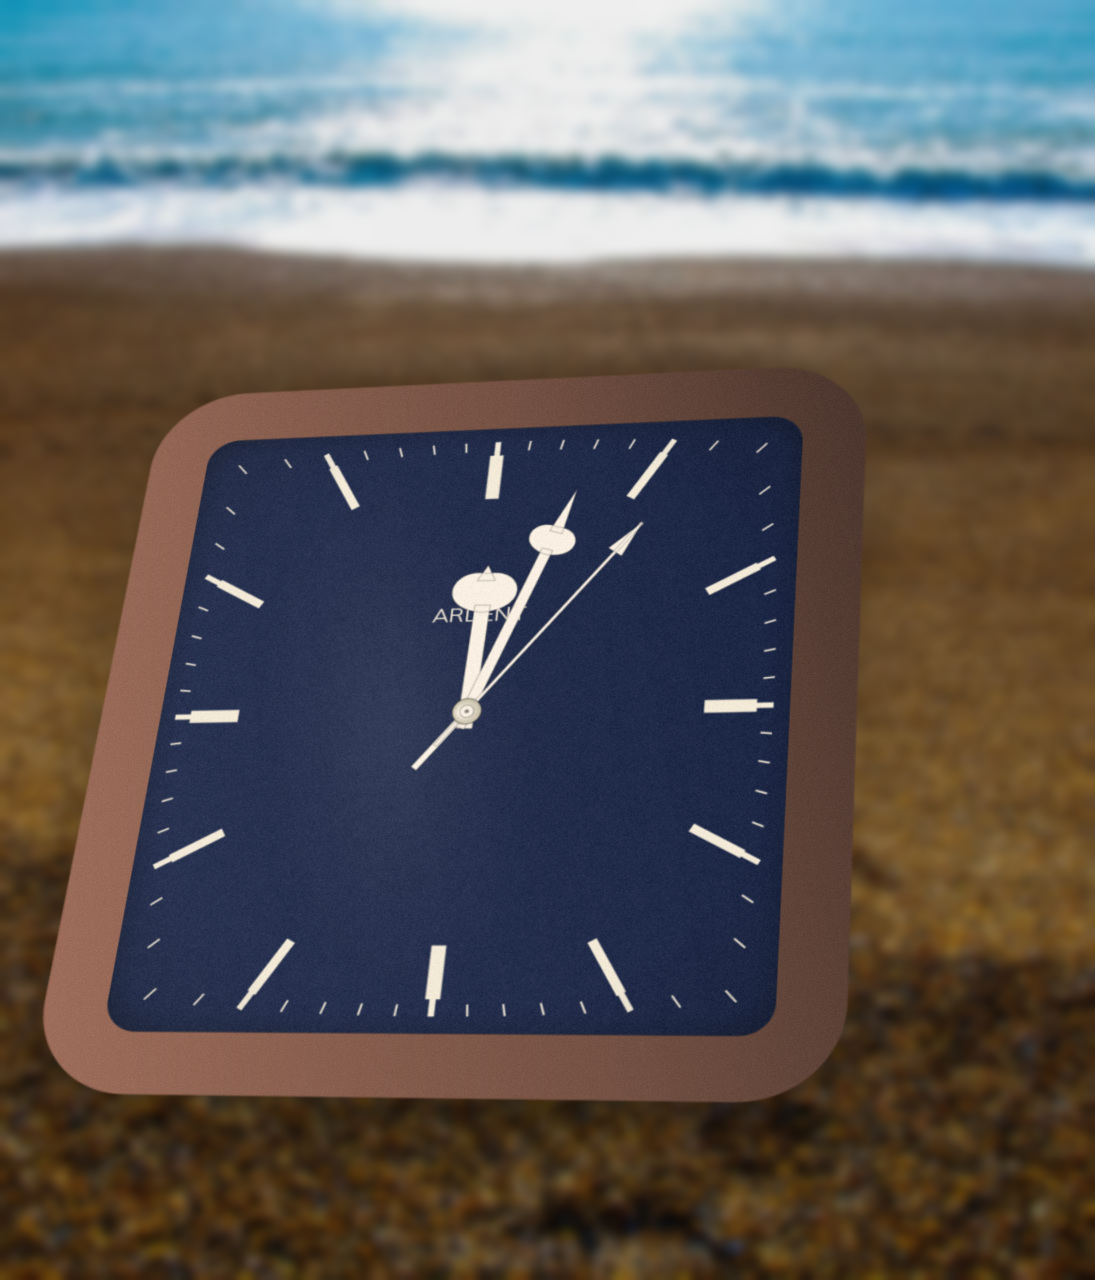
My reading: 12:03:06
